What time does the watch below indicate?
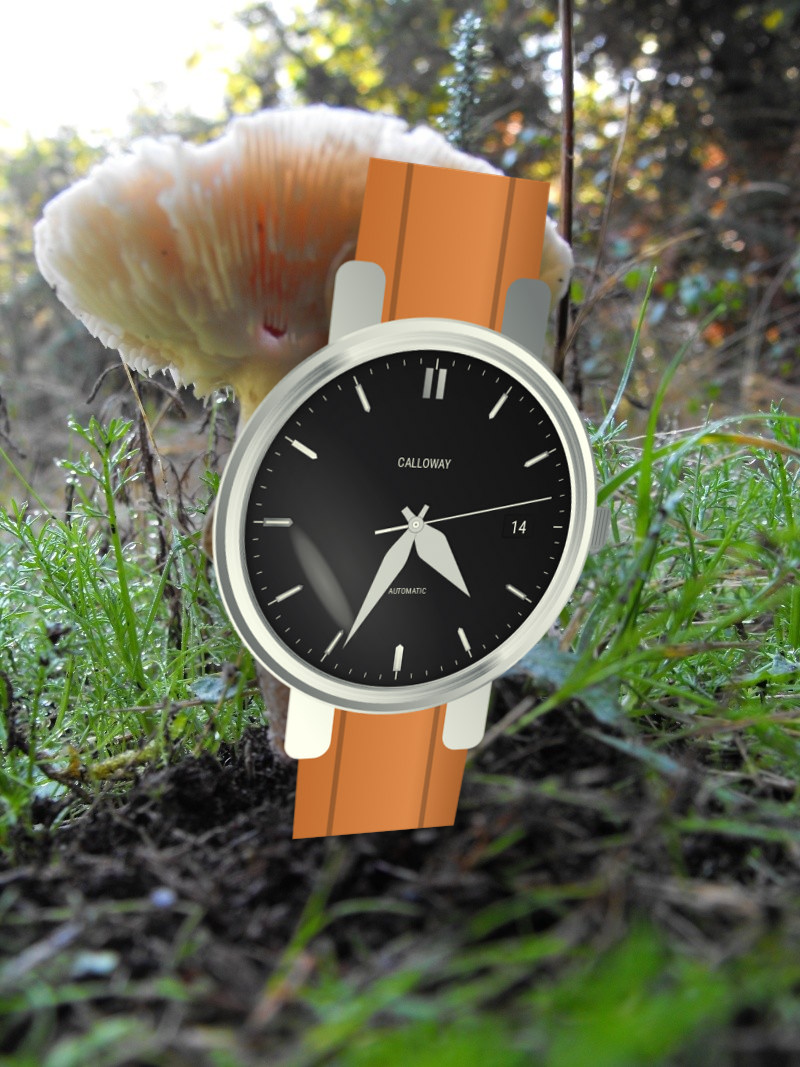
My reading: 4:34:13
